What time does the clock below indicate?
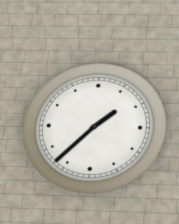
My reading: 1:37
